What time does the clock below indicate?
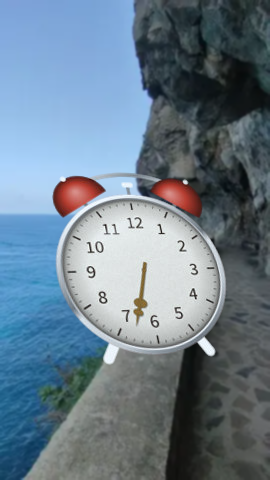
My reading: 6:33
